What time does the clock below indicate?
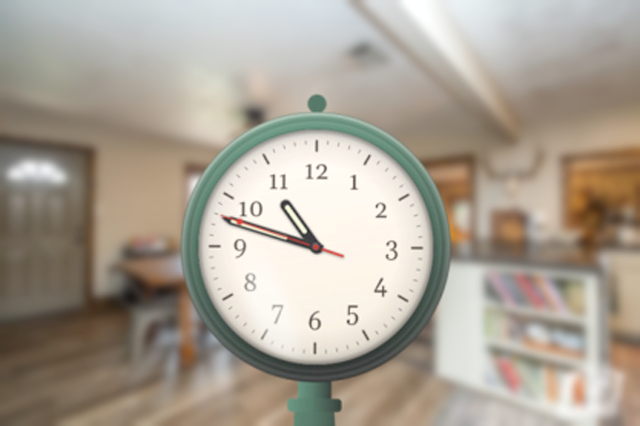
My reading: 10:47:48
